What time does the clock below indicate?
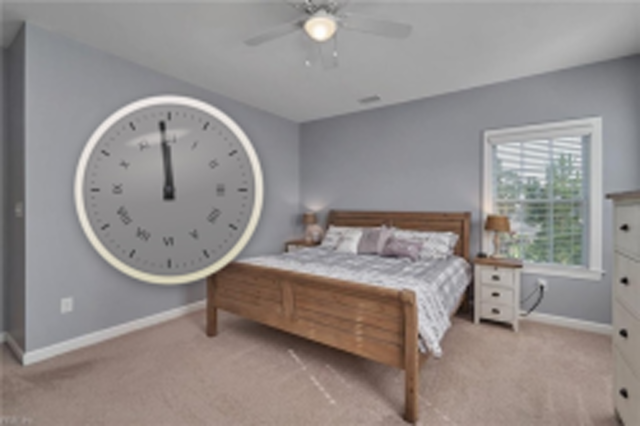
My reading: 11:59
